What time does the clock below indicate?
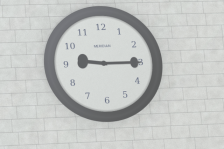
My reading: 9:15
